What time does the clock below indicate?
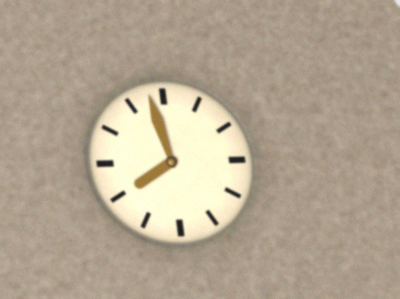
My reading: 7:58
